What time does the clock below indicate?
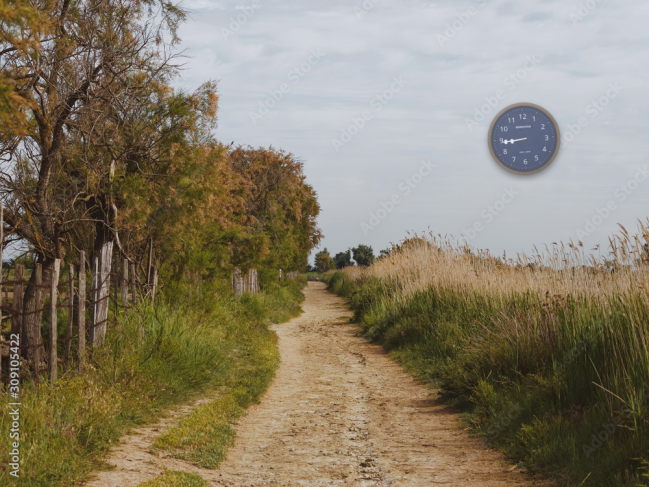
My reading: 8:44
